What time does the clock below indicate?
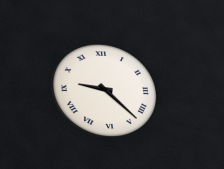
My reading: 9:23
